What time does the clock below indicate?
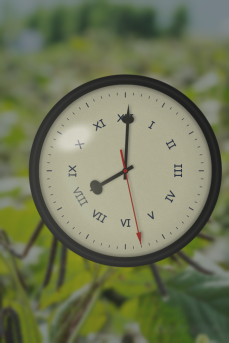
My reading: 8:00:28
